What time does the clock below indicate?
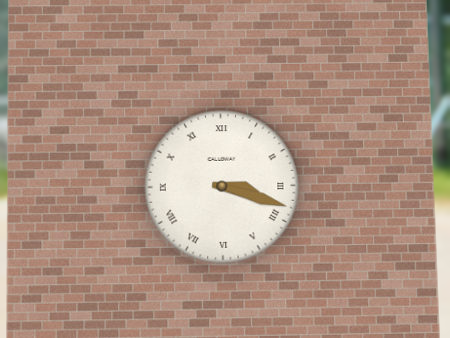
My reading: 3:18
